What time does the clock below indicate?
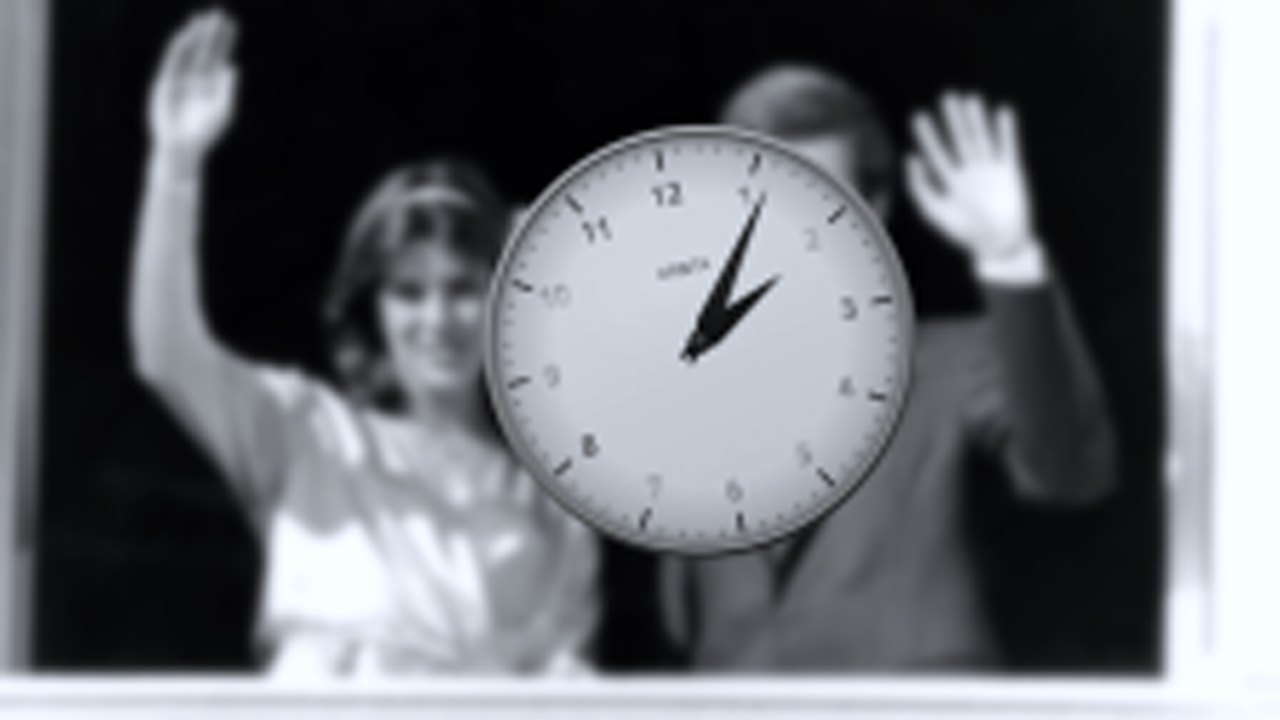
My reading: 2:06
